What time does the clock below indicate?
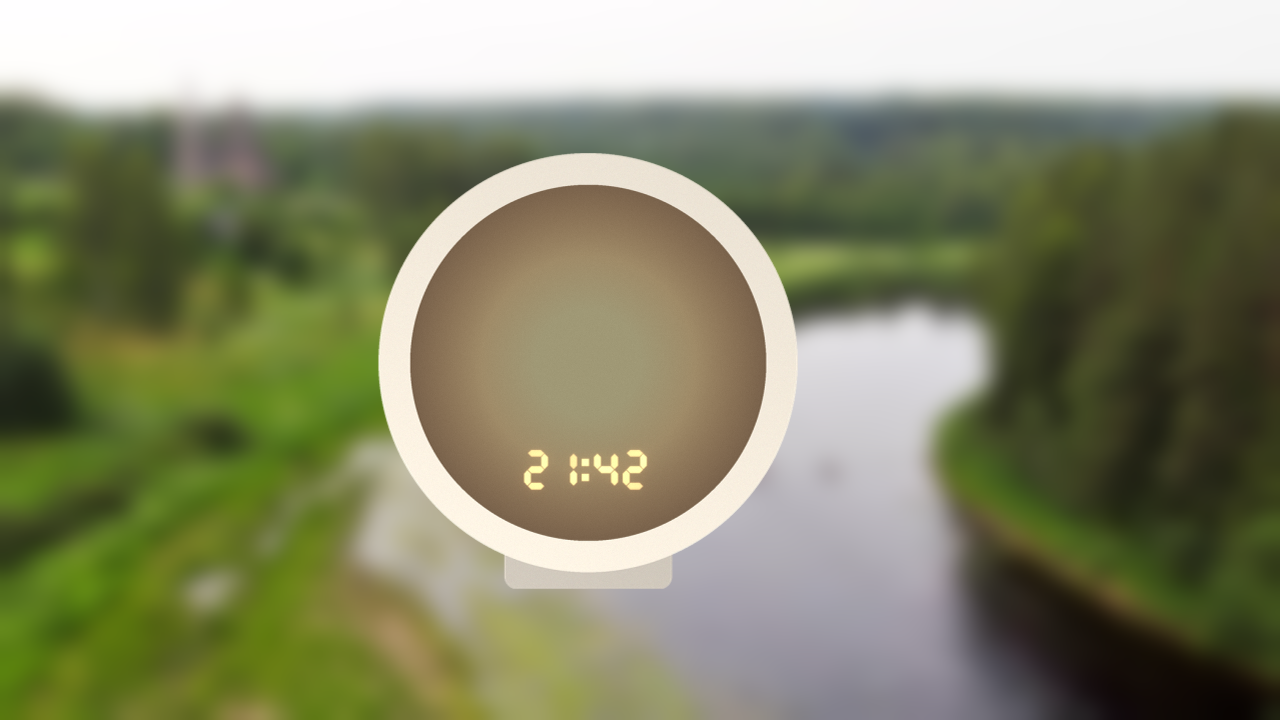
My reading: 21:42
